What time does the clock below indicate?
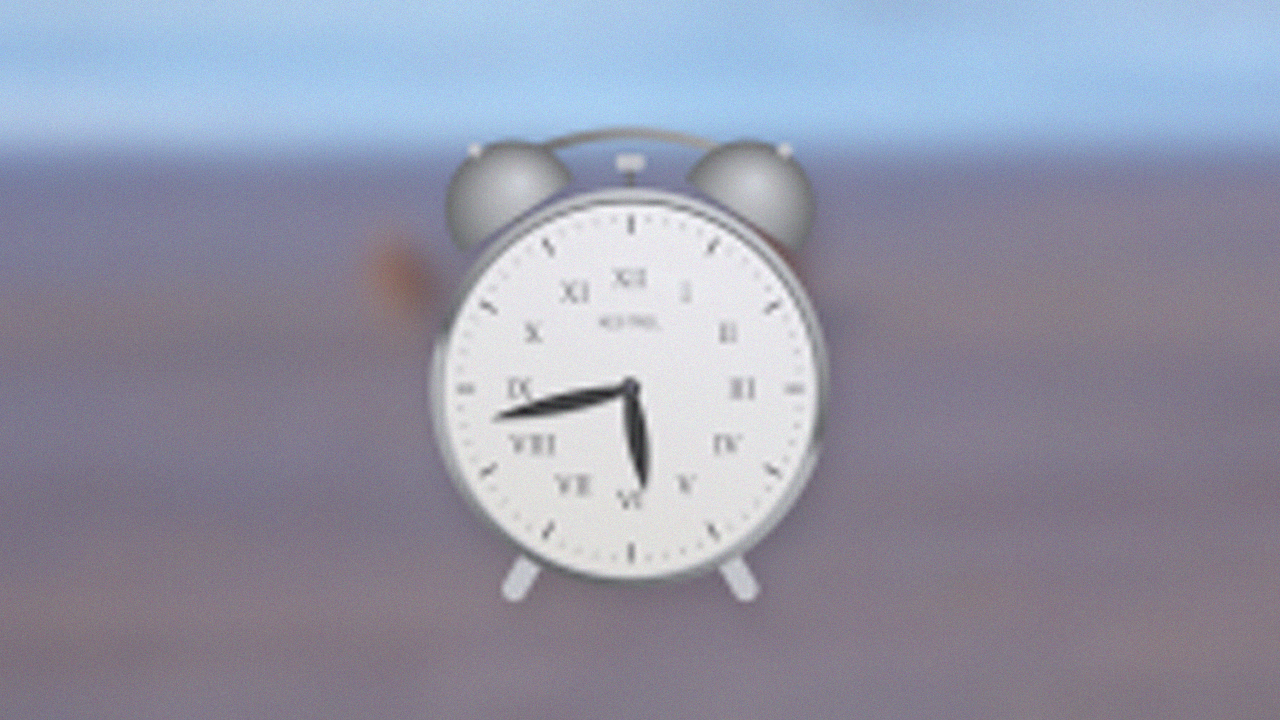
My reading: 5:43
